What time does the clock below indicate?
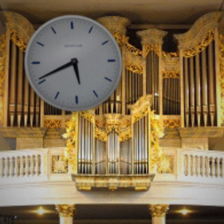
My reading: 5:41
